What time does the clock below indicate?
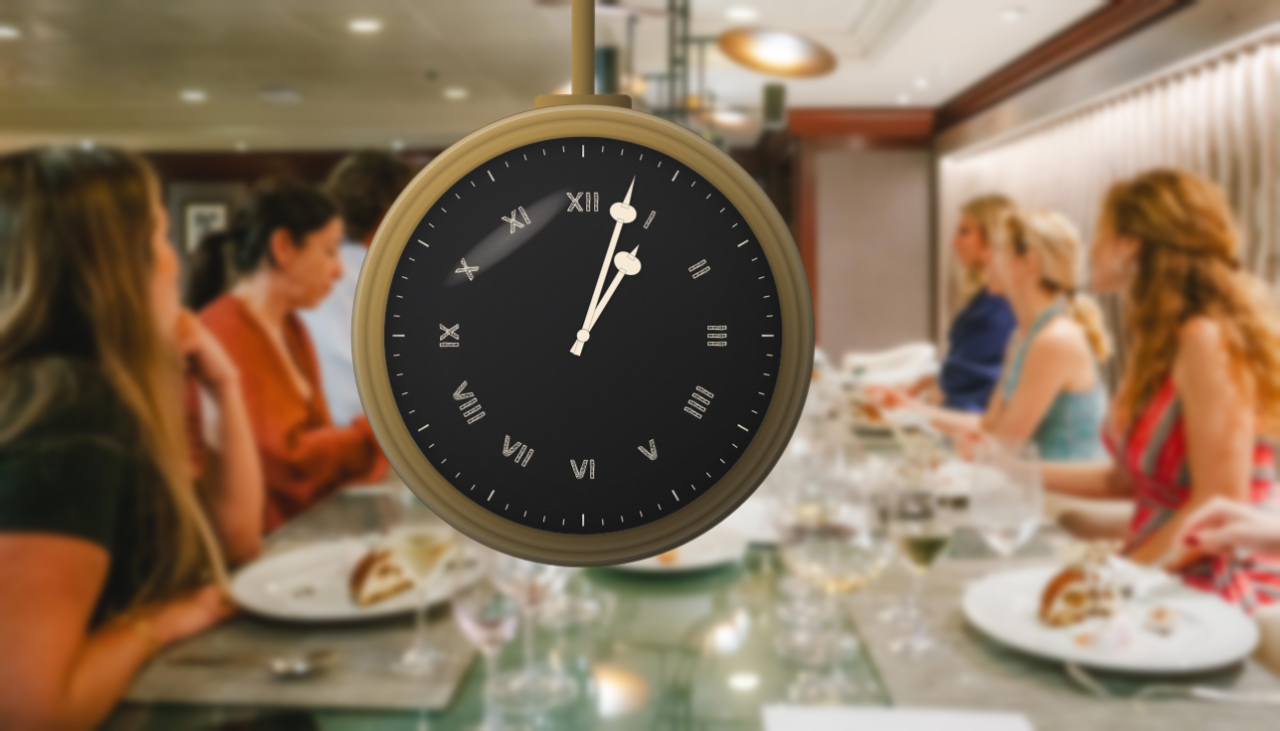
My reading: 1:03
